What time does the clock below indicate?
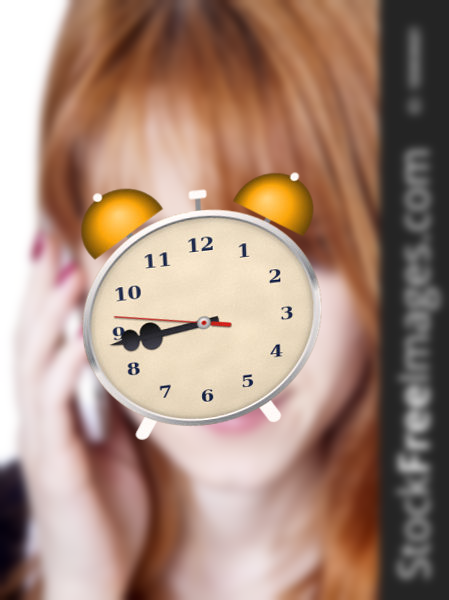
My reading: 8:43:47
